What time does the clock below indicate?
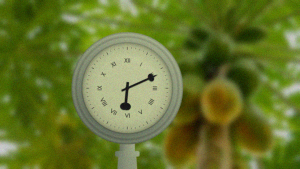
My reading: 6:11
